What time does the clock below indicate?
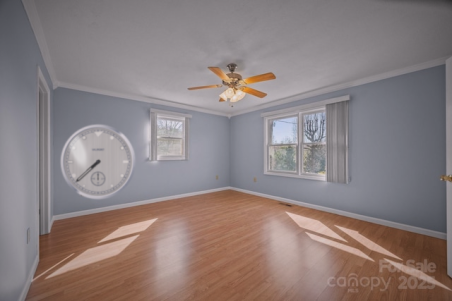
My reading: 7:38
